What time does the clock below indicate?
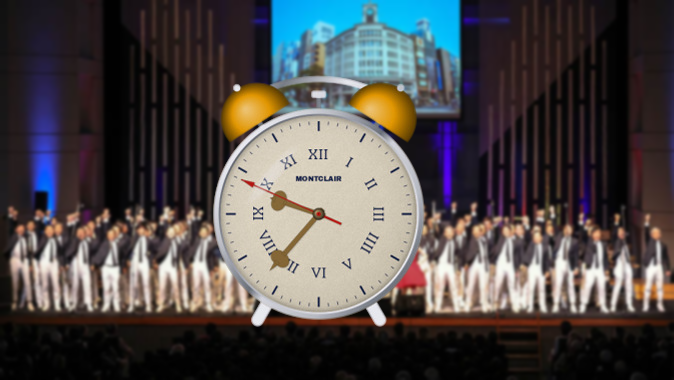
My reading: 9:36:49
